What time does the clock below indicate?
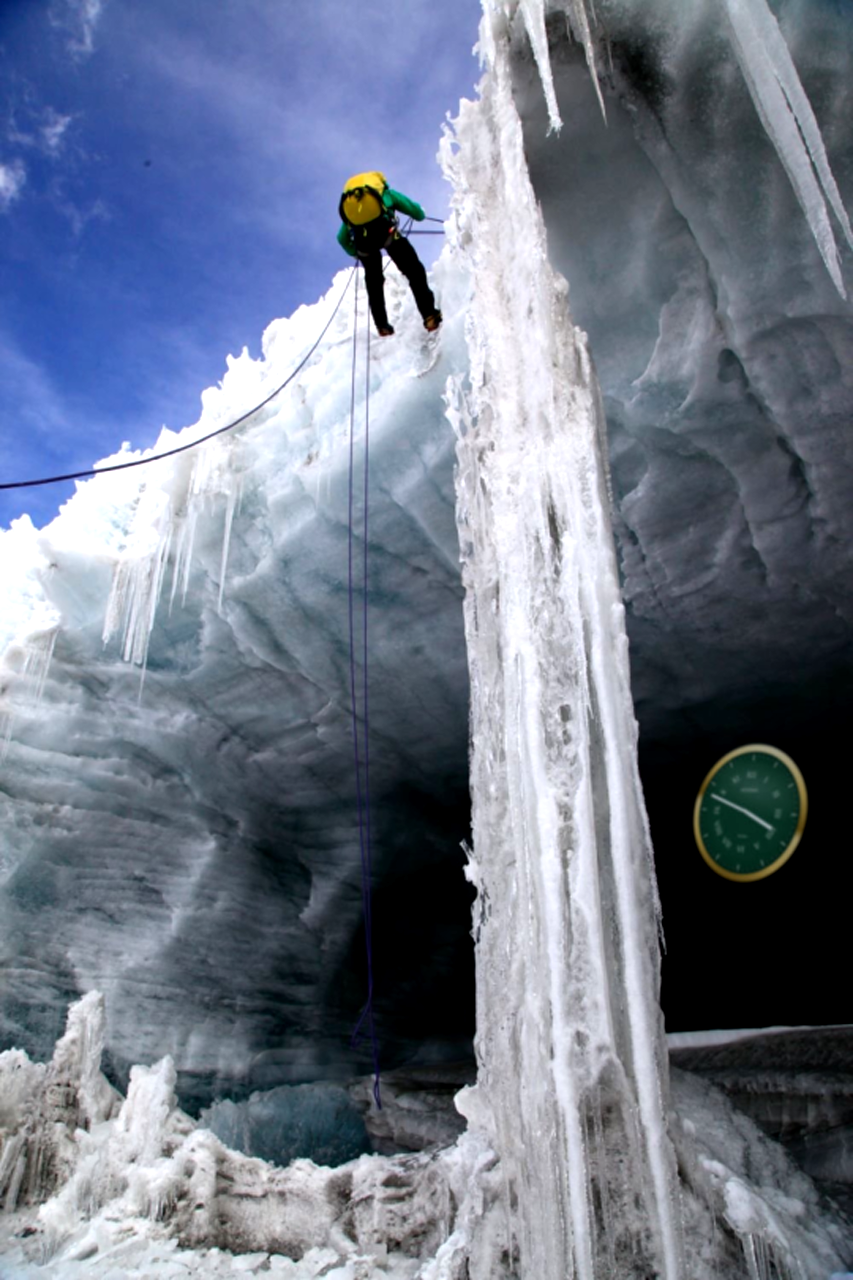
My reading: 3:48
